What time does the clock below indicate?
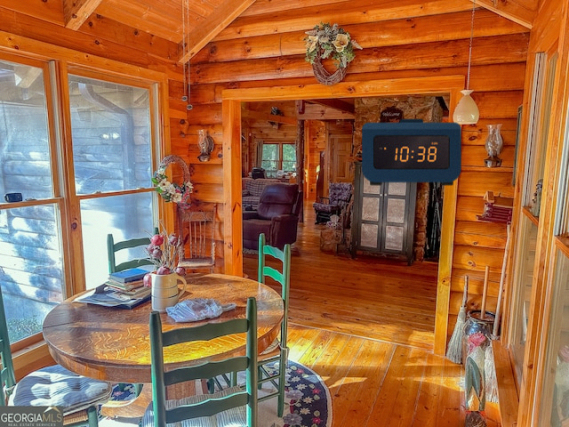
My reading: 10:38
